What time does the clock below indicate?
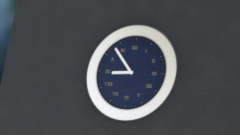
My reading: 8:53
